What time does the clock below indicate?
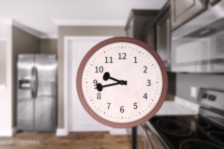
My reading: 9:43
